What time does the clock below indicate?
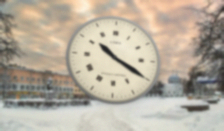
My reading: 10:20
